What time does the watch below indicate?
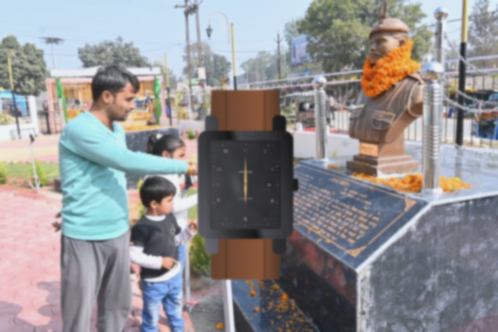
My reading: 6:00
